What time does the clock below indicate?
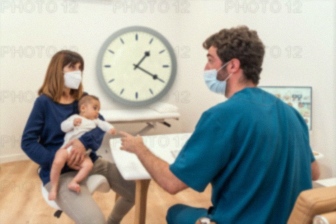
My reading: 1:20
